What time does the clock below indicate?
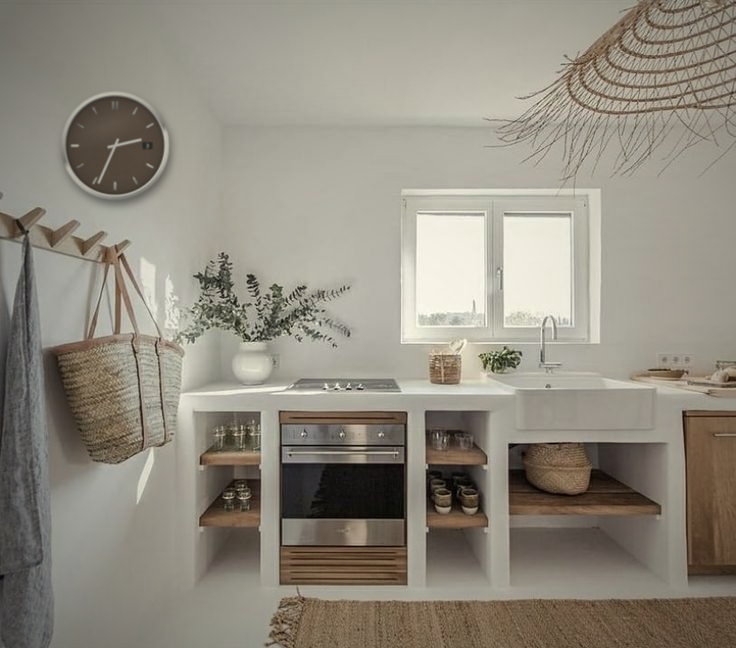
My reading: 2:34
